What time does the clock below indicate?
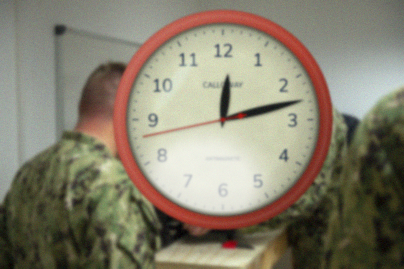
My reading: 12:12:43
